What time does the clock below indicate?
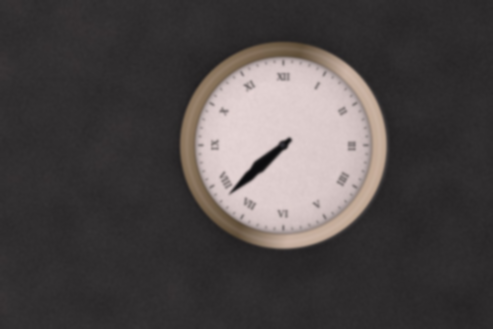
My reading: 7:38
